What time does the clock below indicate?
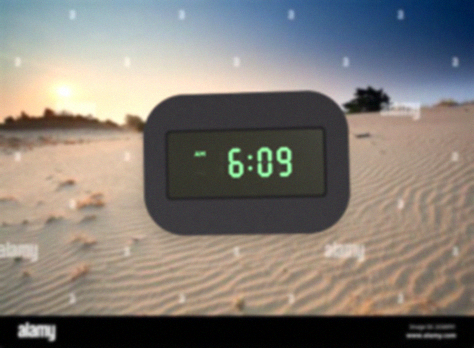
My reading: 6:09
